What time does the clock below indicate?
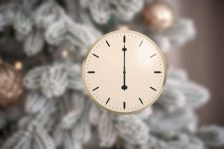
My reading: 6:00
